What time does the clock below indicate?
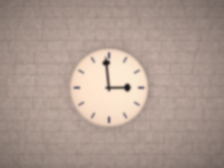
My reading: 2:59
